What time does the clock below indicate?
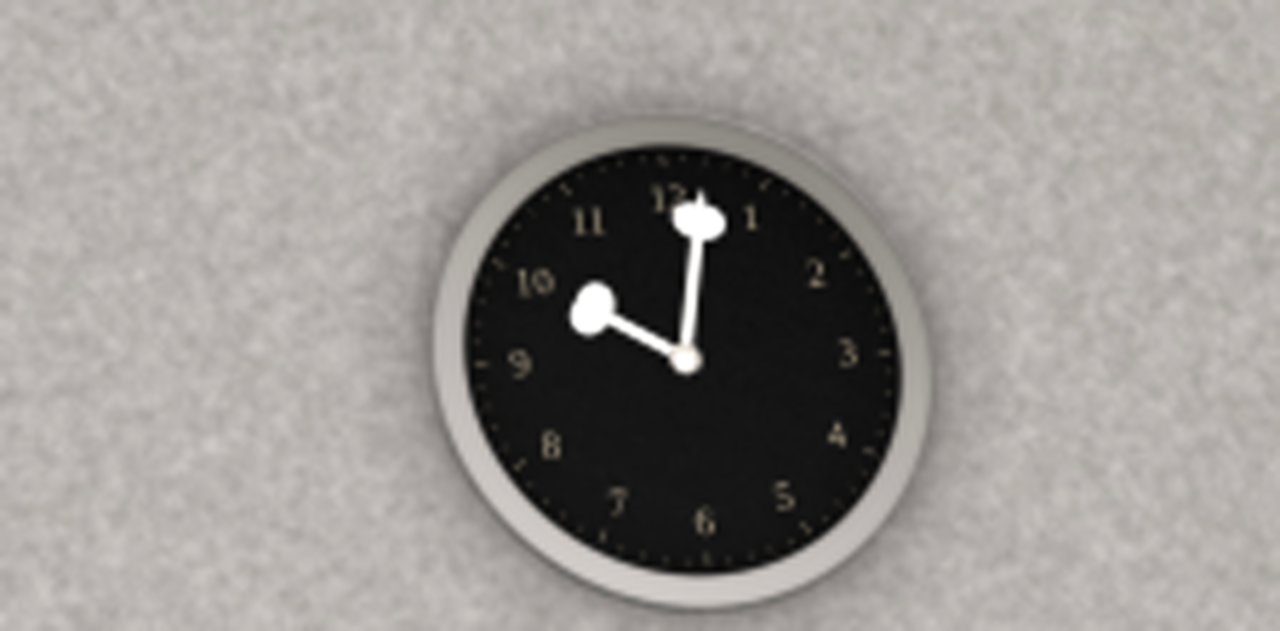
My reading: 10:02
